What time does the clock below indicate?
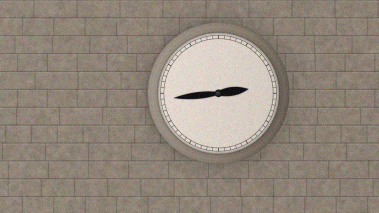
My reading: 2:44
